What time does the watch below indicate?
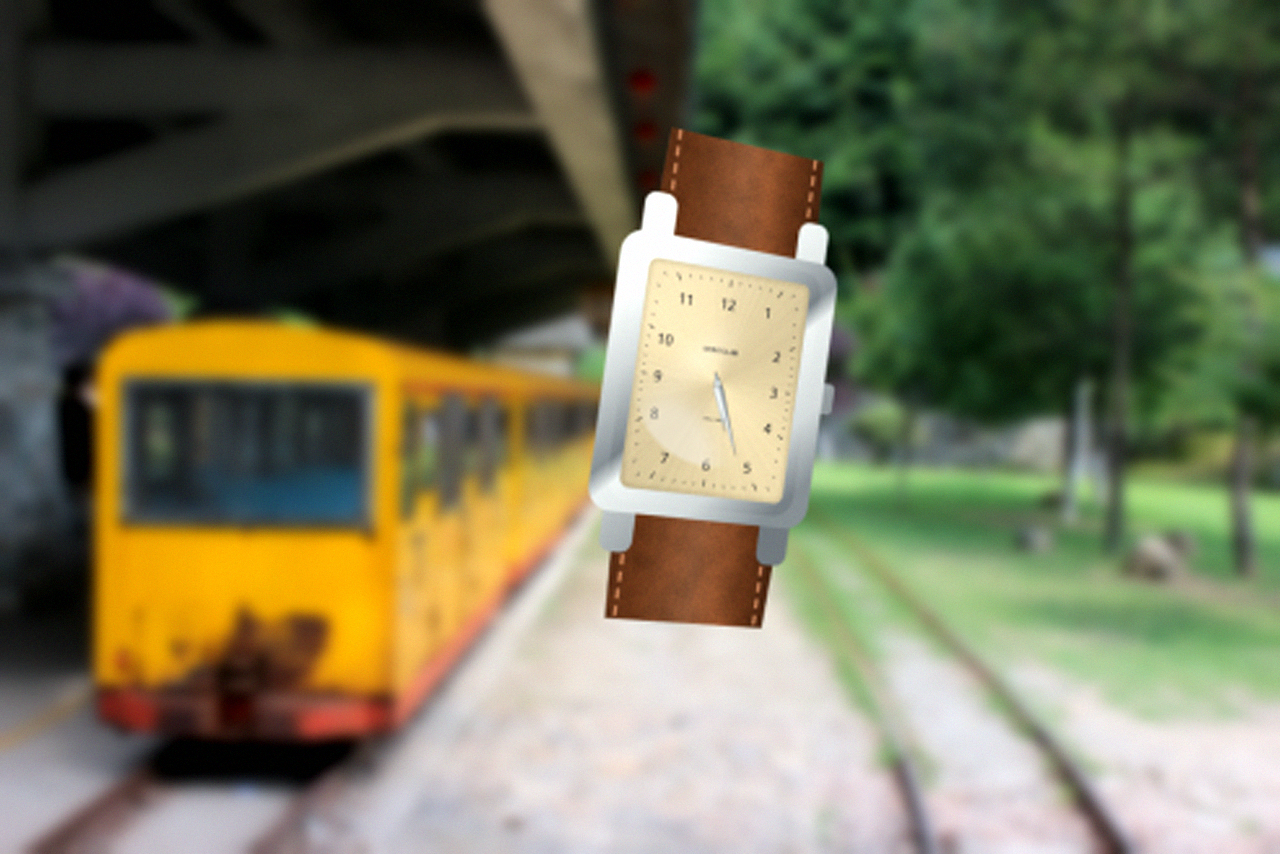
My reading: 5:26
